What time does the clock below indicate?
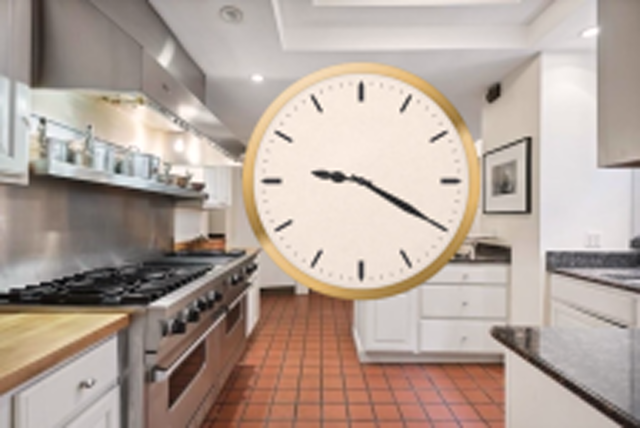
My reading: 9:20
